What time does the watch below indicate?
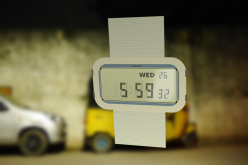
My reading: 5:59:32
